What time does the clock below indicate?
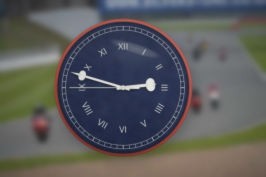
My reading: 2:47:45
